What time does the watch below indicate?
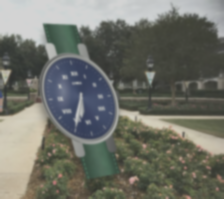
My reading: 6:35
